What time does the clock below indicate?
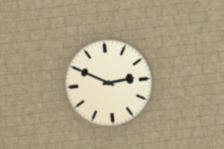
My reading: 2:50
